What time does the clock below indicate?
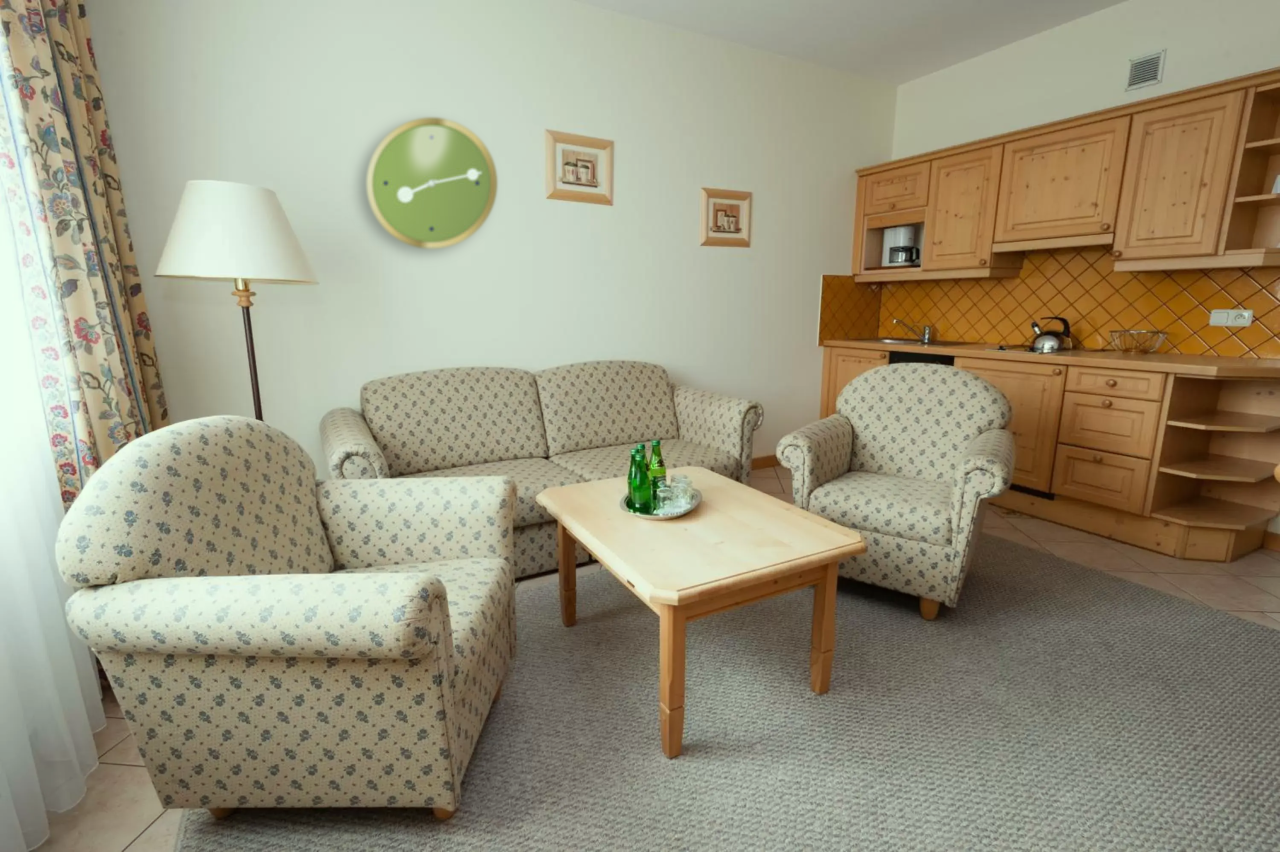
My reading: 8:13
